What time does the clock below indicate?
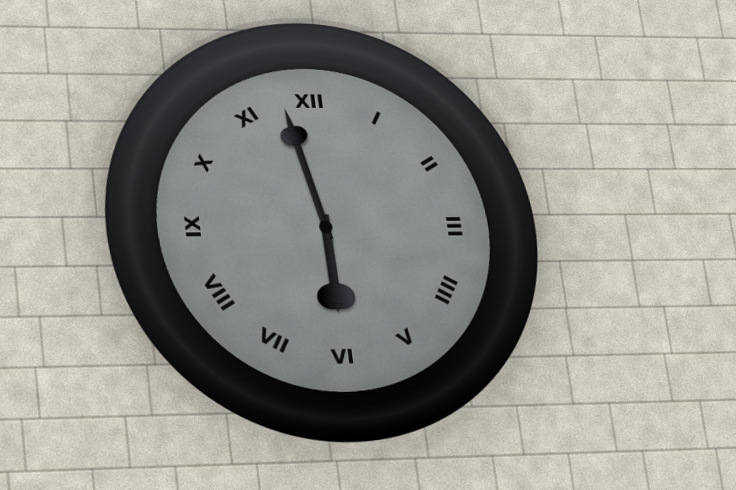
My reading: 5:58
